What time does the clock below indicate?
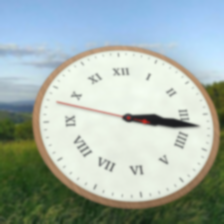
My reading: 3:16:48
